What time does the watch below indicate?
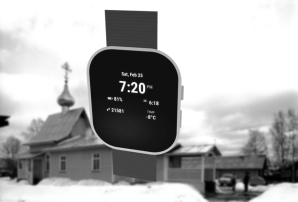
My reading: 7:20
